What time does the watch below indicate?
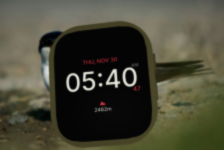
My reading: 5:40
